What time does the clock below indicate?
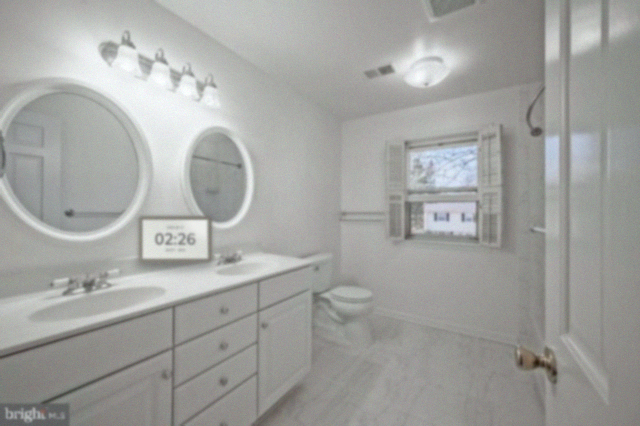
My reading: 2:26
